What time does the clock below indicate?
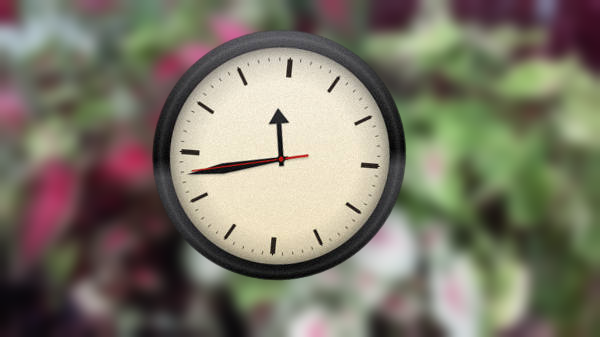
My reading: 11:42:43
